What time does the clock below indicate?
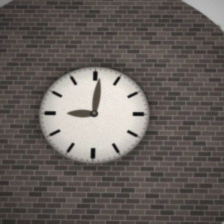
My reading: 9:01
